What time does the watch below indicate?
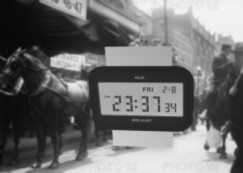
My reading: 23:37:34
